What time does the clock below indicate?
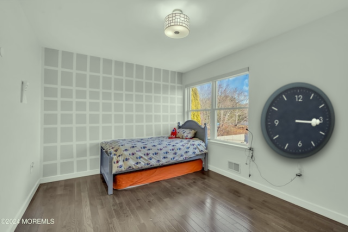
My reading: 3:16
